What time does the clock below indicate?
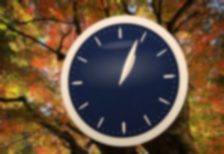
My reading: 1:04
